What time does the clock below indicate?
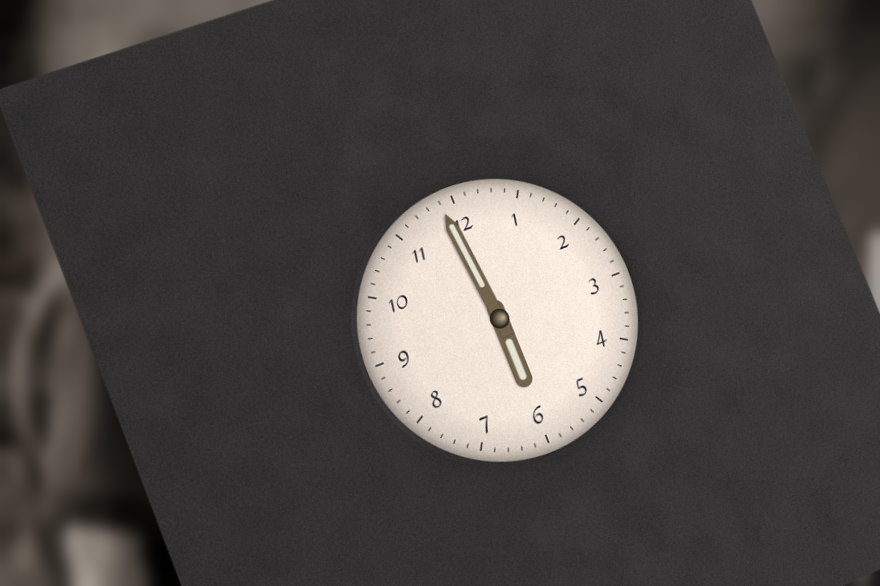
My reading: 5:59
